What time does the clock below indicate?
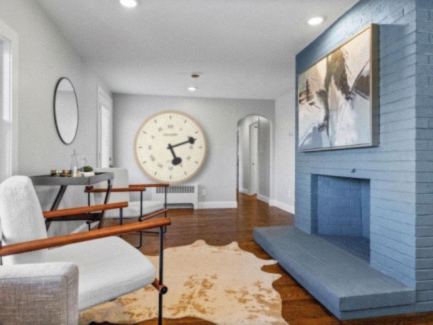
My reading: 5:12
